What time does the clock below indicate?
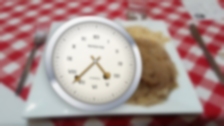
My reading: 4:37
